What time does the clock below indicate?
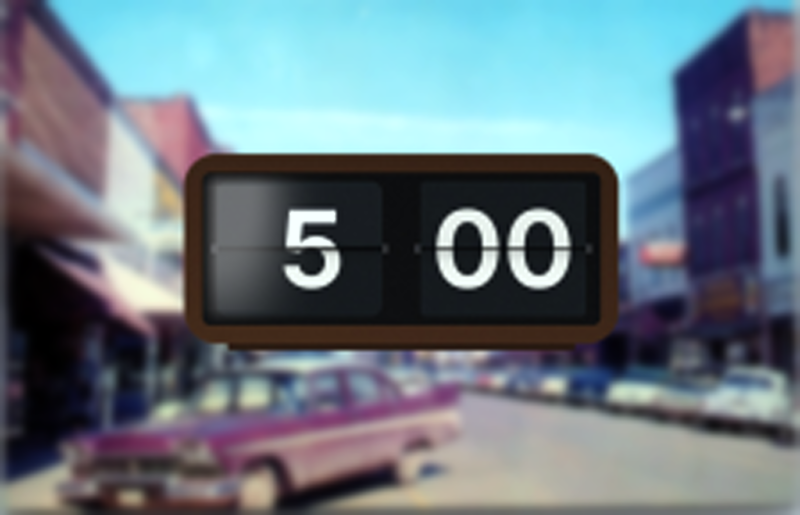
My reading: 5:00
